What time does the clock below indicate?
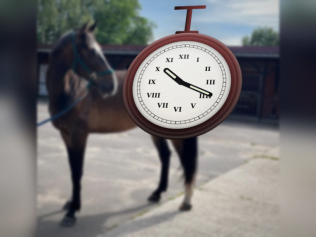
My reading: 10:19
